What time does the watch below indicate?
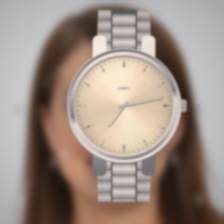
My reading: 7:13
